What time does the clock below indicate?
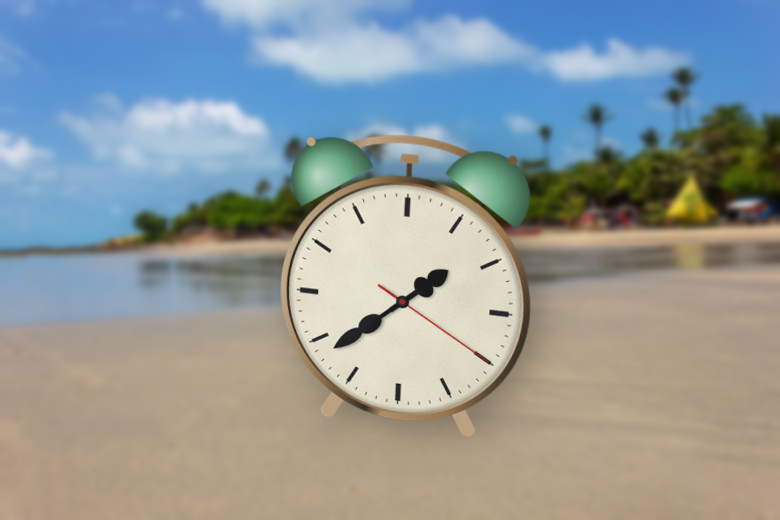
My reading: 1:38:20
